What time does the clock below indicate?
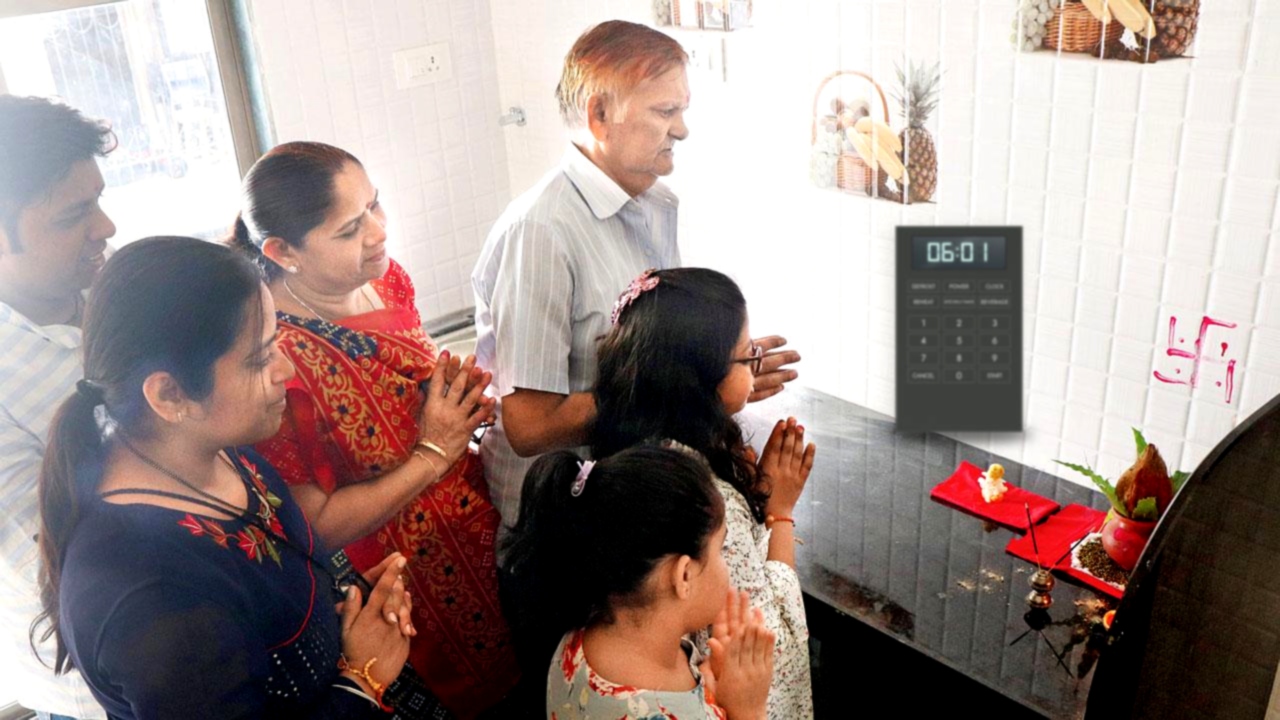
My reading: 6:01
